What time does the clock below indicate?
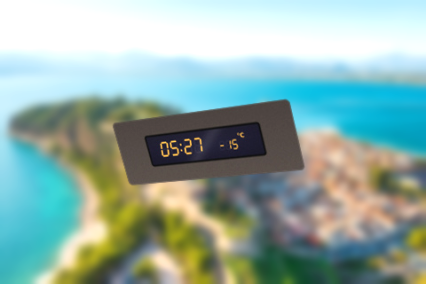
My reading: 5:27
